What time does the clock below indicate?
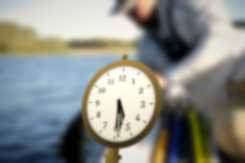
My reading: 5:29
